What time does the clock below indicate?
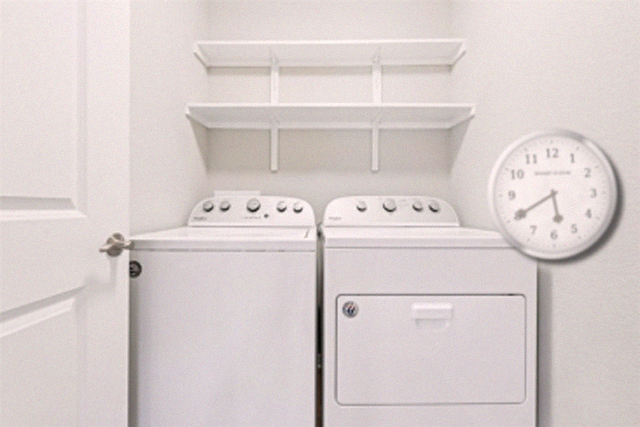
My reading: 5:40
